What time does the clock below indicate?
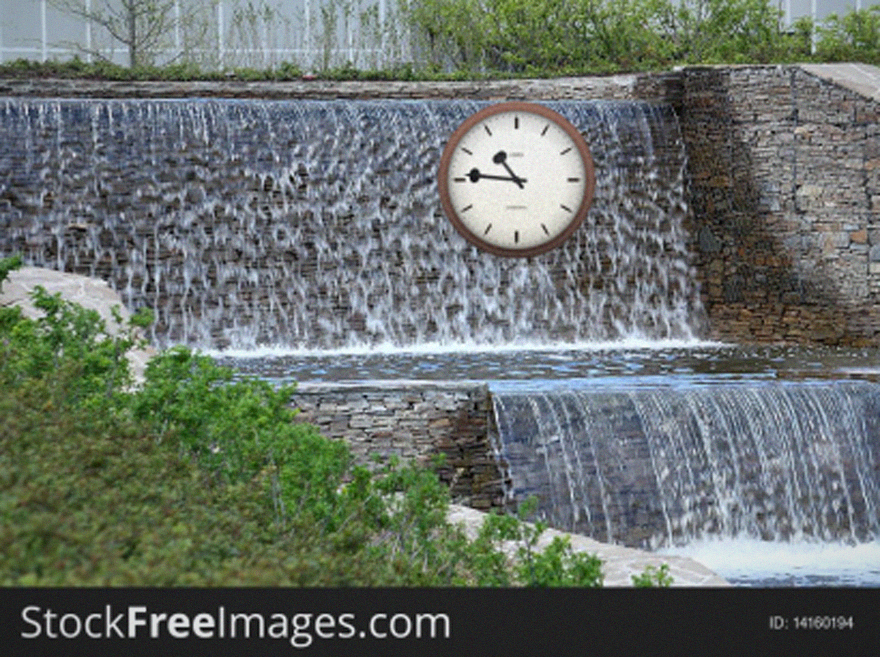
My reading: 10:46
